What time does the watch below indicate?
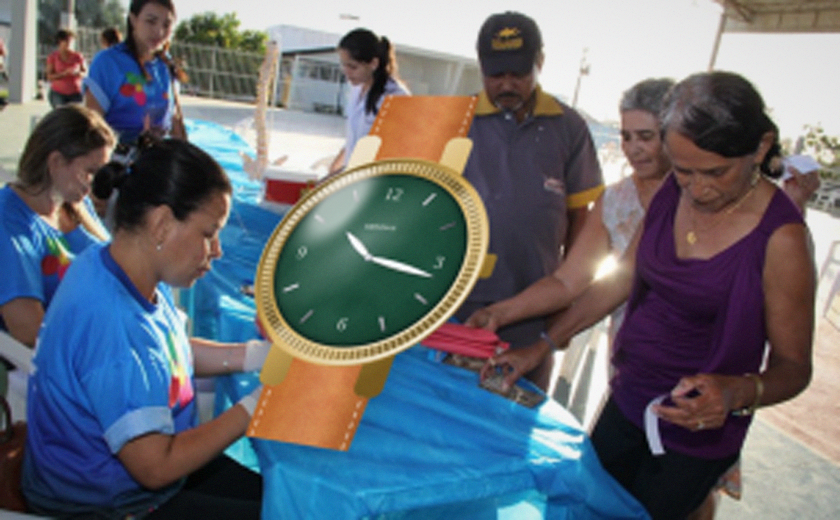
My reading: 10:17
